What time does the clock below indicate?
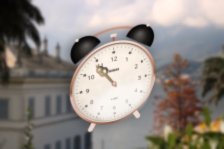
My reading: 10:54
